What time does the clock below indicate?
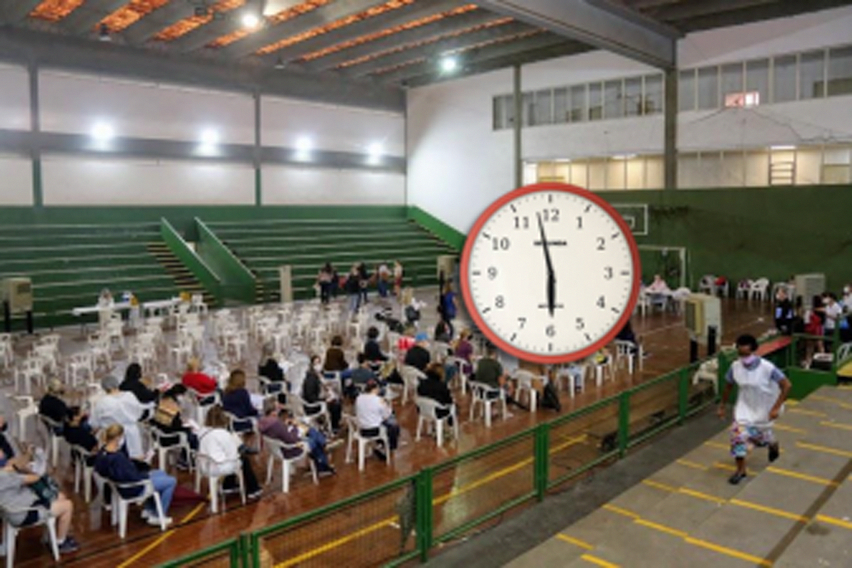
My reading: 5:58
